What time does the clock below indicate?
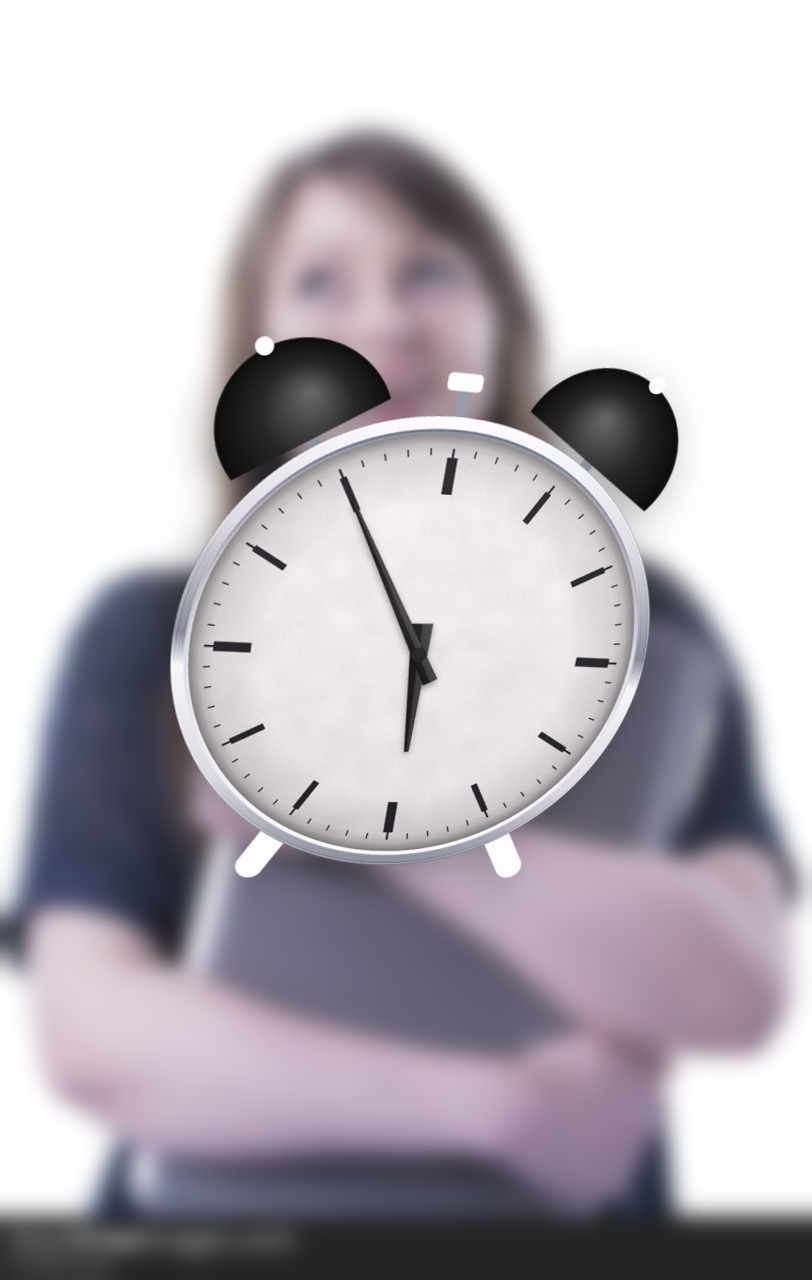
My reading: 5:55
